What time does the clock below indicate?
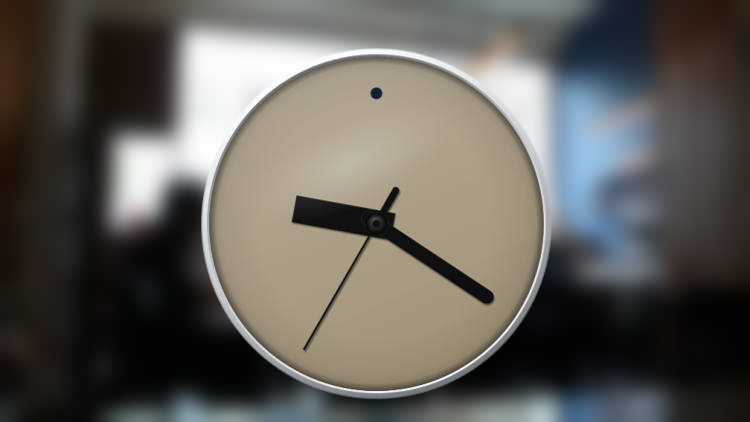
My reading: 9:20:35
